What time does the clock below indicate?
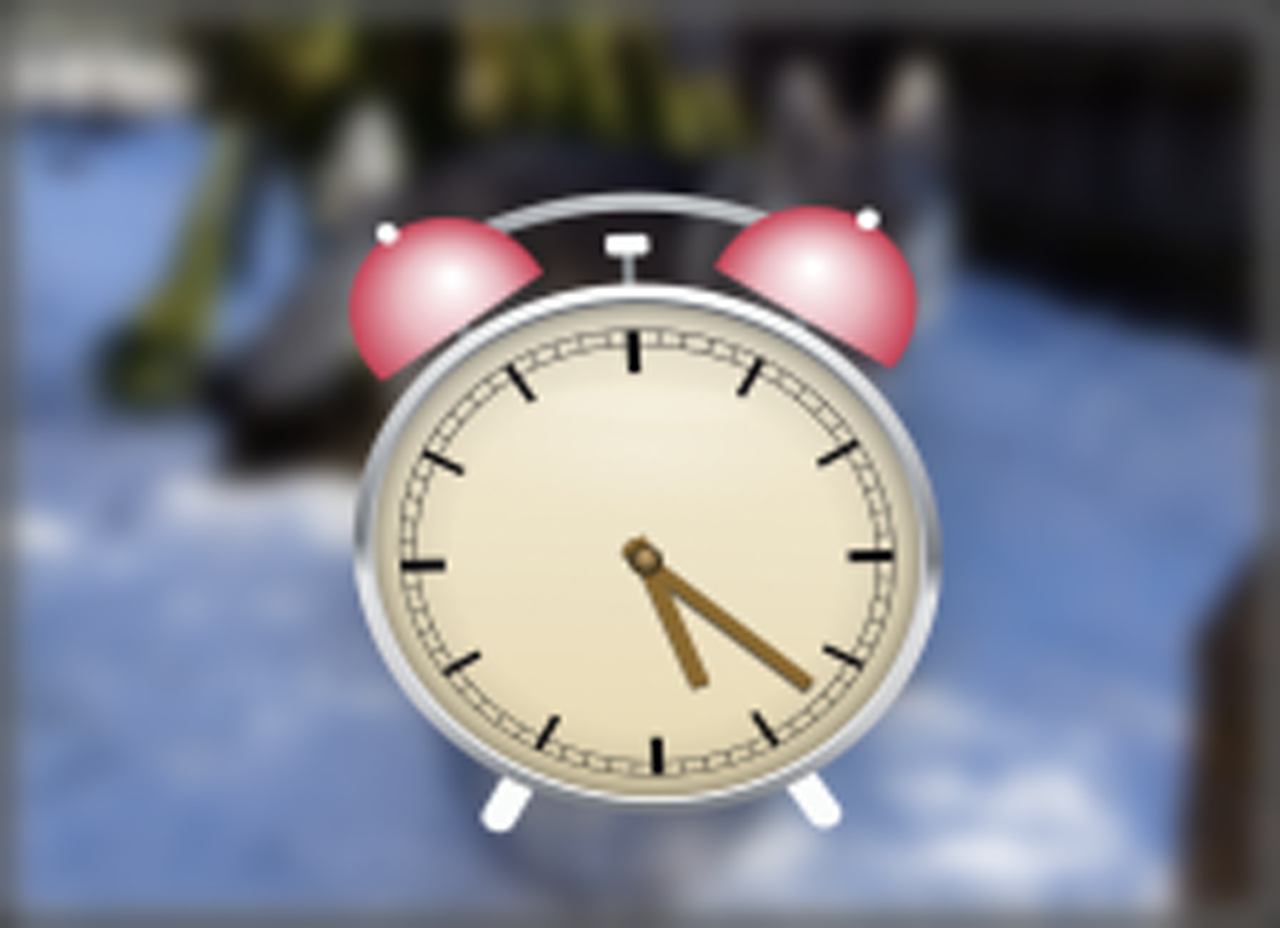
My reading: 5:22
